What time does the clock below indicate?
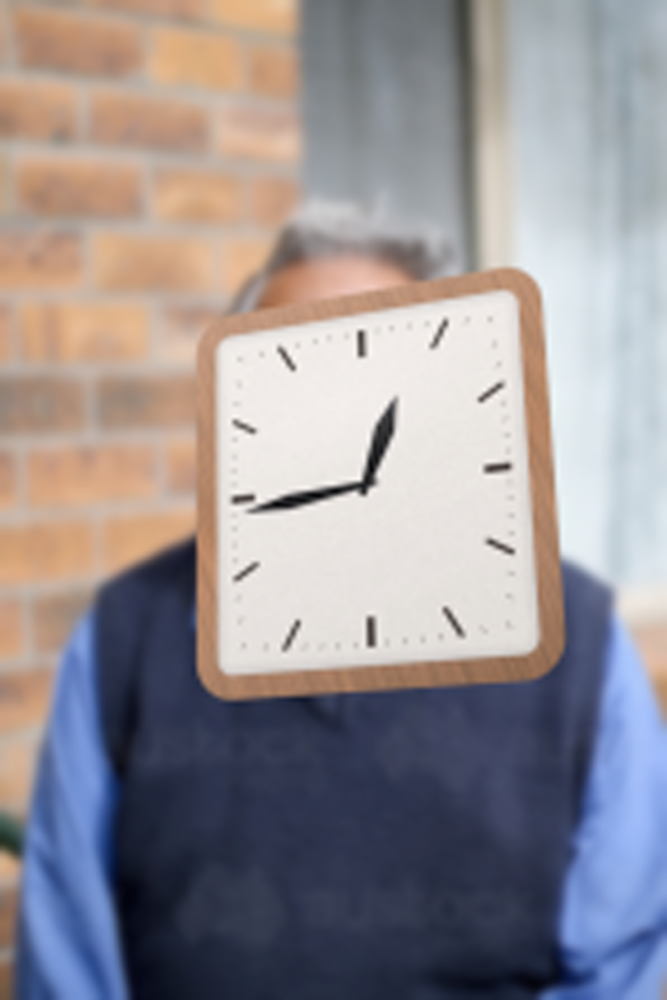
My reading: 12:44
